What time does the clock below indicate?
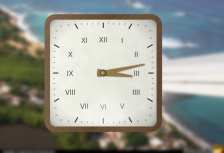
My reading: 3:13
